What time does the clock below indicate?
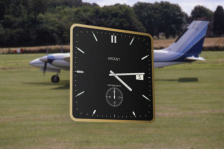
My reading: 4:14
